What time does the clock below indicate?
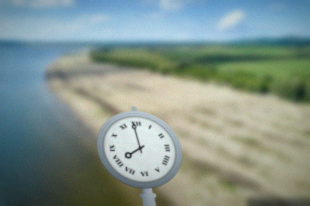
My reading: 7:59
